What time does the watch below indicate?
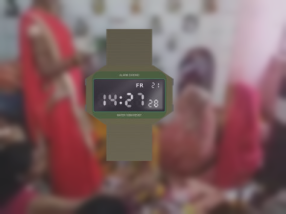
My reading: 14:27:28
